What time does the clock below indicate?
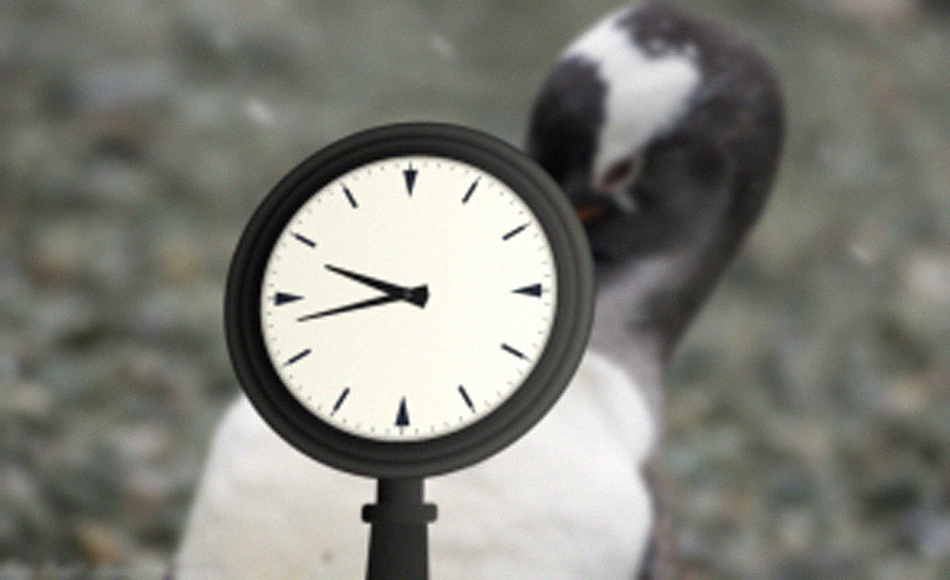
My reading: 9:43
